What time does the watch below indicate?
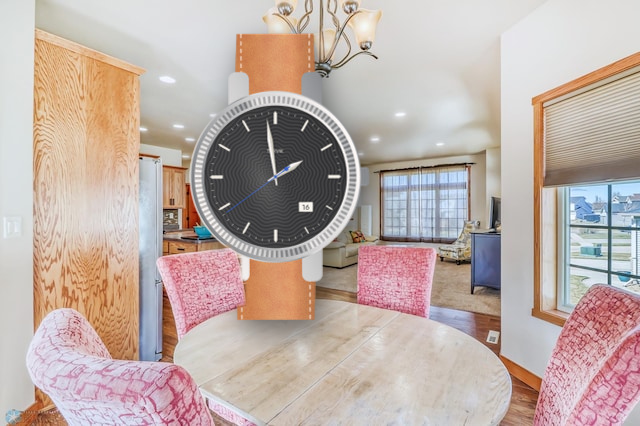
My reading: 1:58:39
